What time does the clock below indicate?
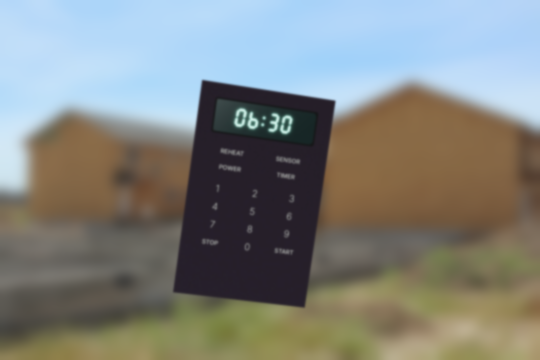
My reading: 6:30
